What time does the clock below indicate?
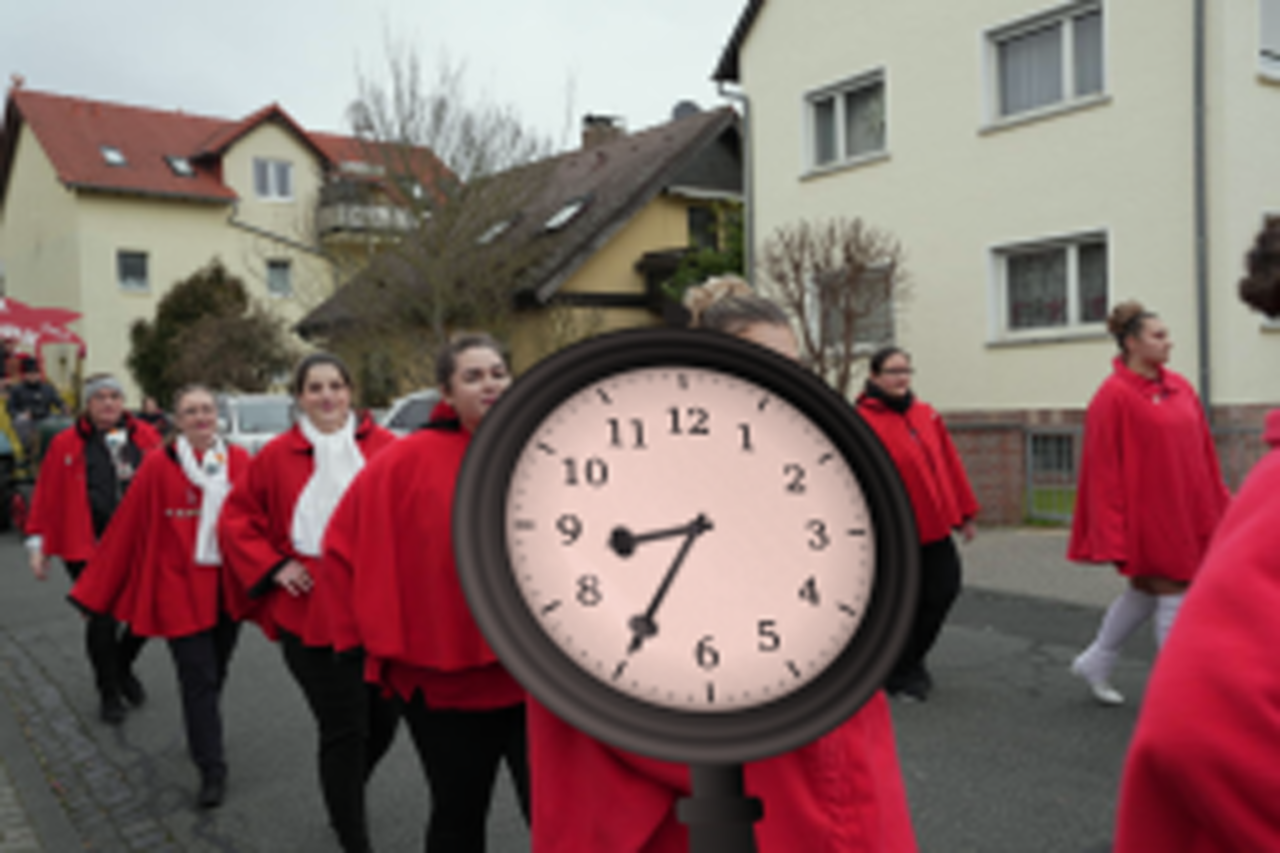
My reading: 8:35
